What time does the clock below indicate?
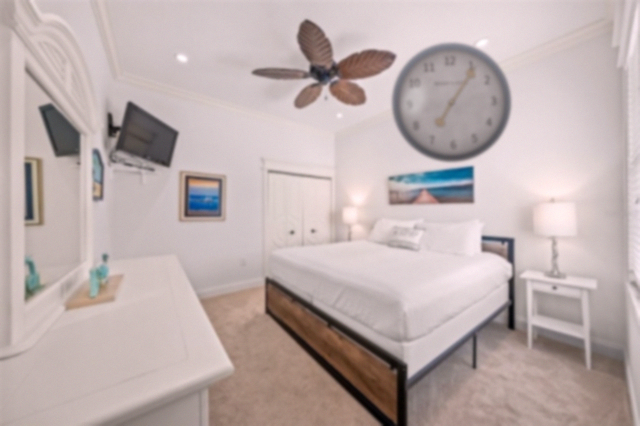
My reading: 7:06
